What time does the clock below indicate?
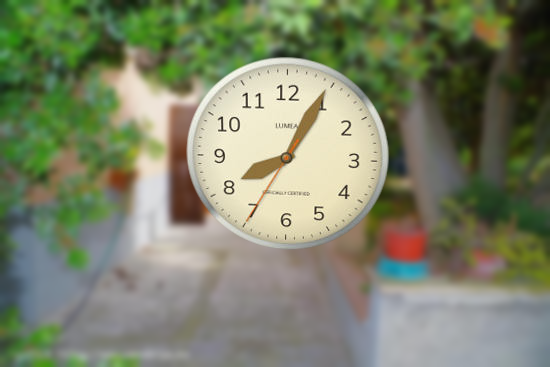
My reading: 8:04:35
